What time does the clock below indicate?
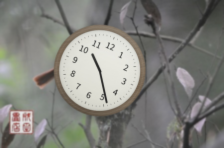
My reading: 10:24
